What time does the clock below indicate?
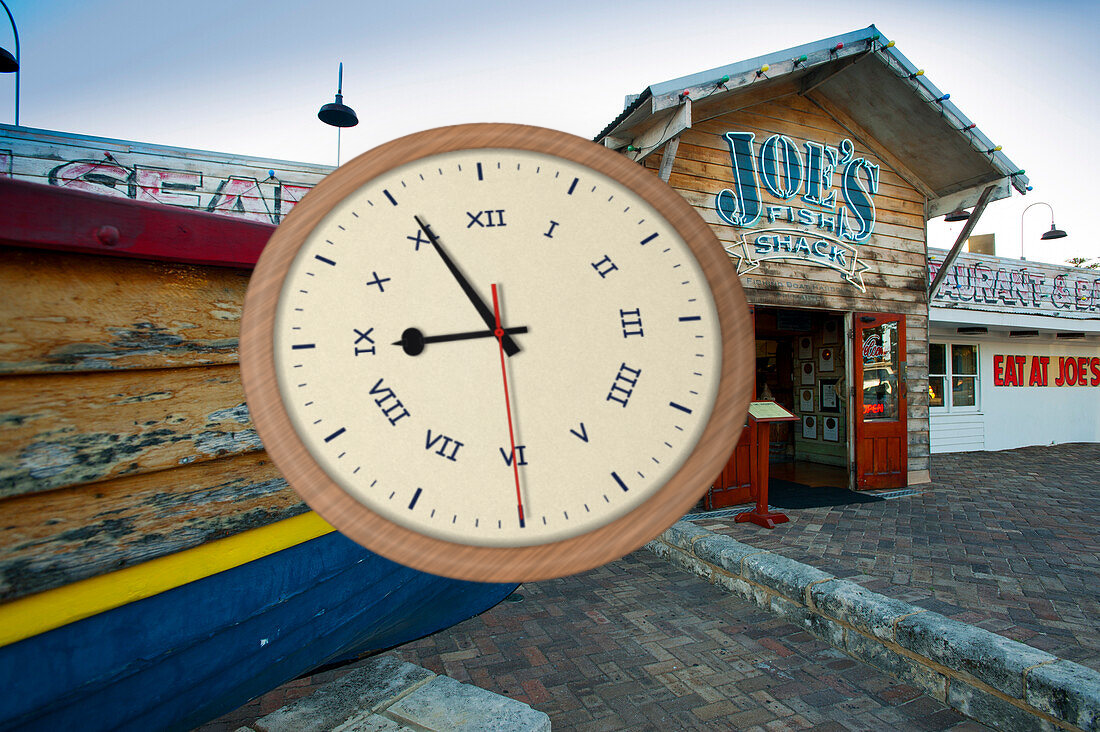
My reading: 8:55:30
